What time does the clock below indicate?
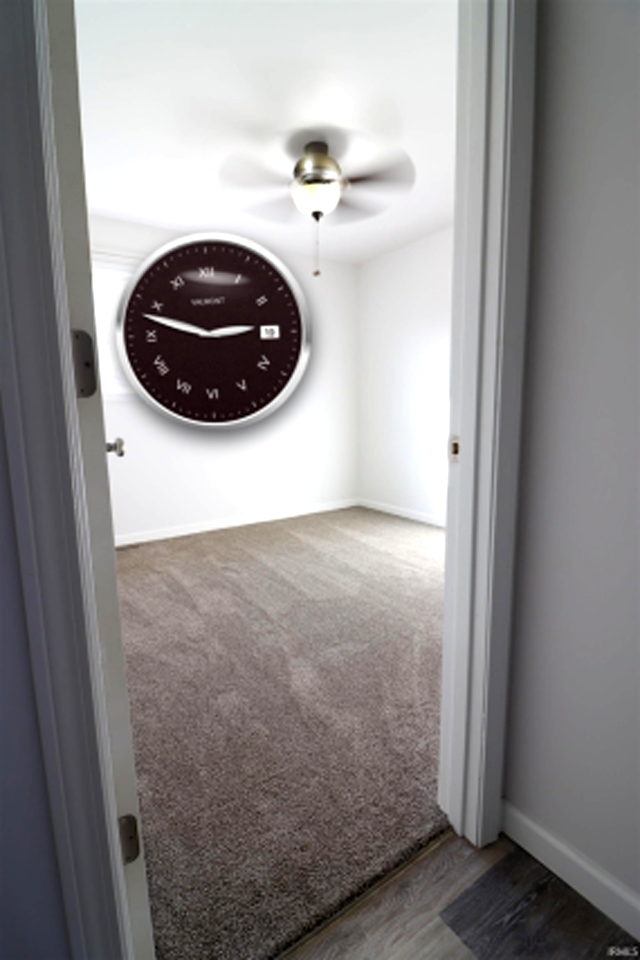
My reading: 2:48
